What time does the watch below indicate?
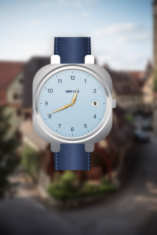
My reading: 12:41
